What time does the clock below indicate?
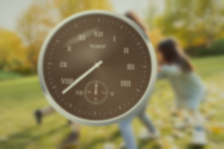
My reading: 7:38
